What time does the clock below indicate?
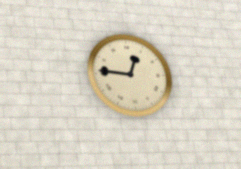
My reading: 12:46
